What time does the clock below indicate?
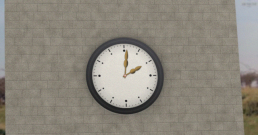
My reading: 2:01
